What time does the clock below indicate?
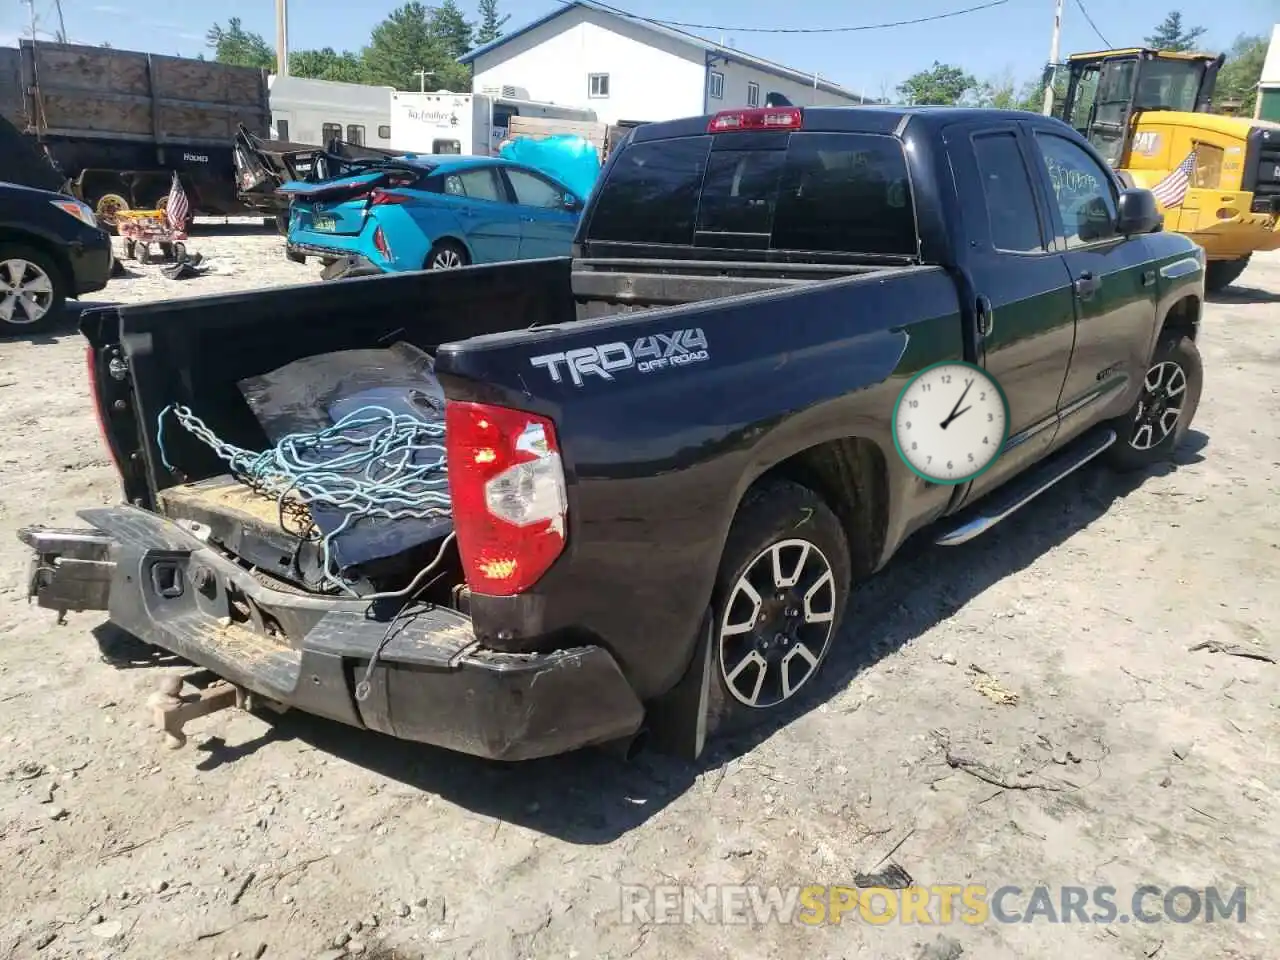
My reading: 2:06
